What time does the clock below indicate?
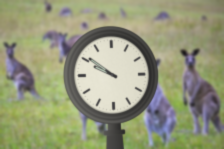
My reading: 9:51
